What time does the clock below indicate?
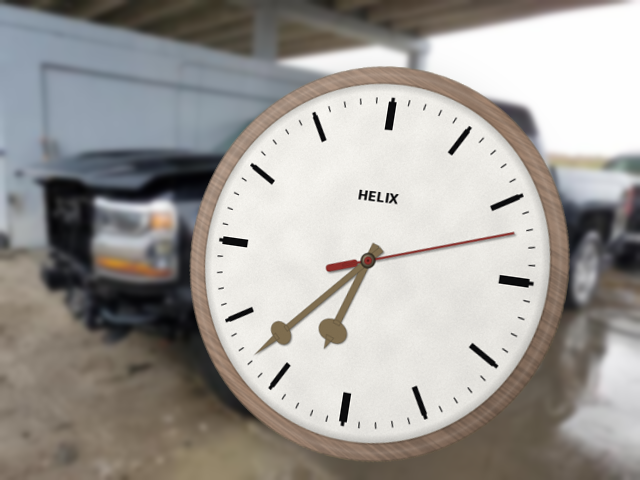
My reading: 6:37:12
